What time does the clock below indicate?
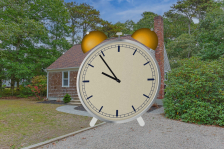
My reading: 9:54
